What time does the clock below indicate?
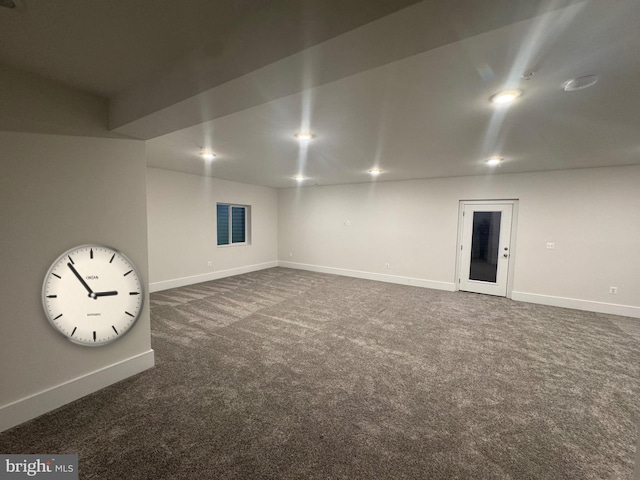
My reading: 2:54
